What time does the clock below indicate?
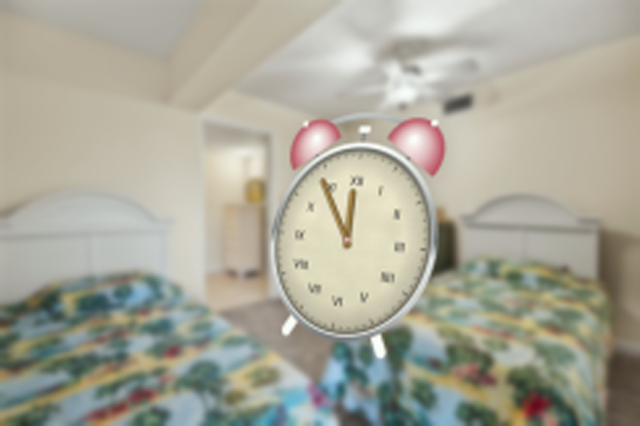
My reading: 11:54
